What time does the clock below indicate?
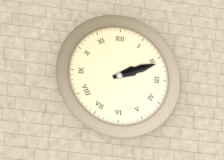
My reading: 2:11
